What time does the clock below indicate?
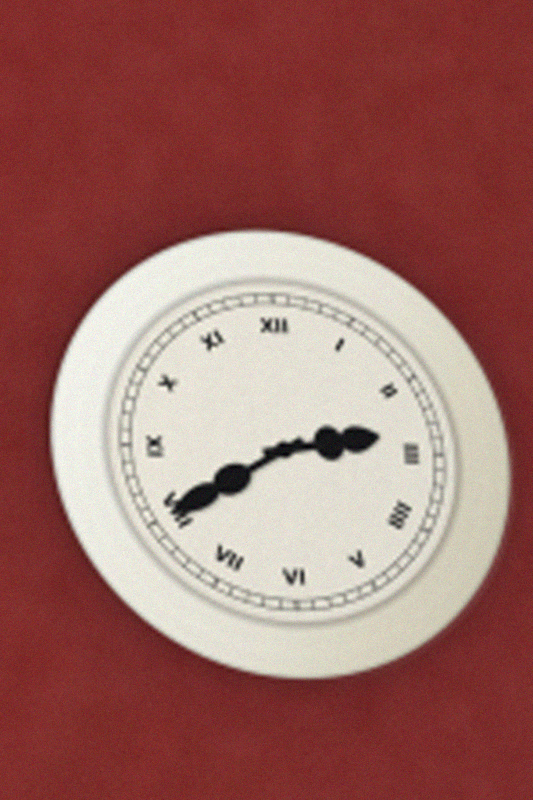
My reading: 2:40
